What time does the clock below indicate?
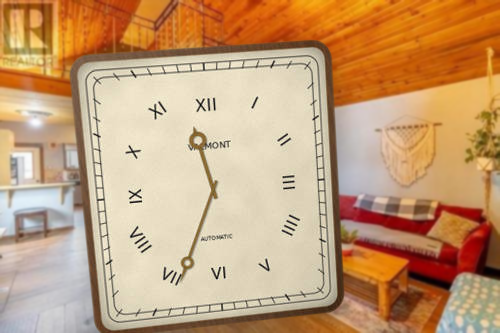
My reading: 11:34
